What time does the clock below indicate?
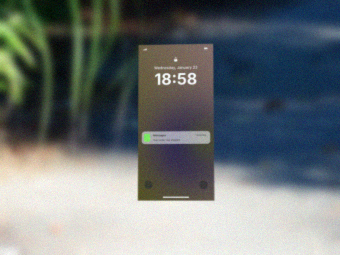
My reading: 18:58
